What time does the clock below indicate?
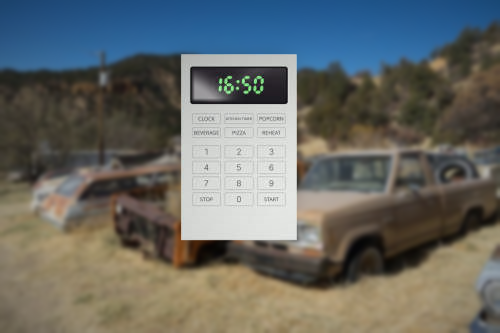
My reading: 16:50
